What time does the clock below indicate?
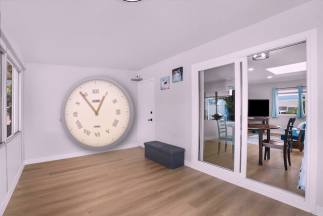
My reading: 12:54
